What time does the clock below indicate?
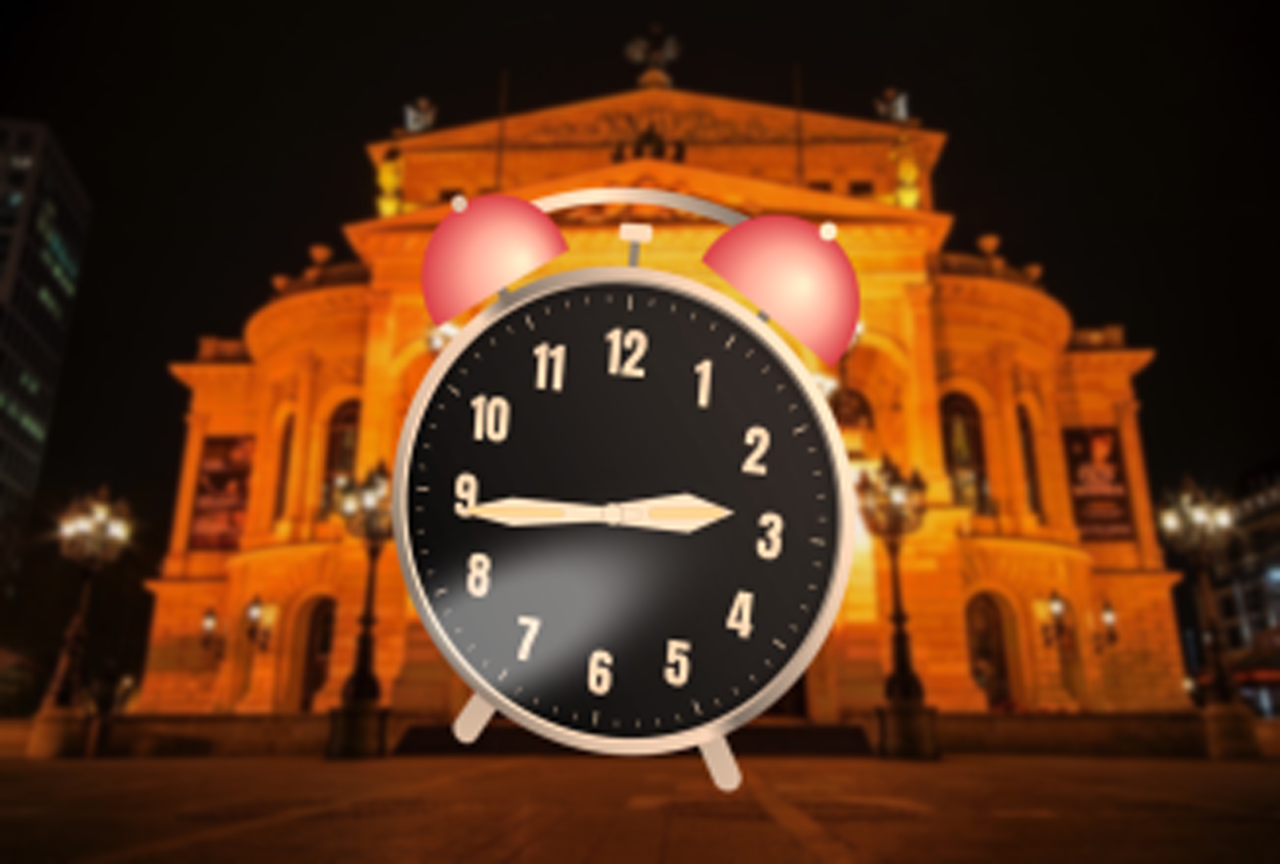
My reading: 2:44
